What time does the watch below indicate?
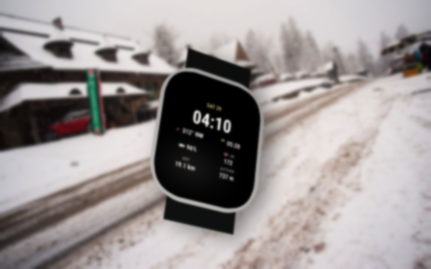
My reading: 4:10
